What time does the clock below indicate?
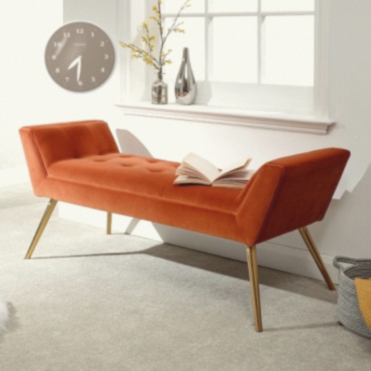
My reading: 7:31
